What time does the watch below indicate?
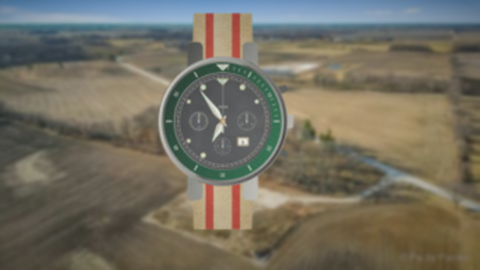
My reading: 6:54
